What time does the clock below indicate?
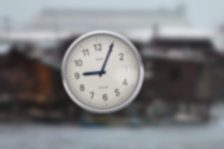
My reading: 9:05
